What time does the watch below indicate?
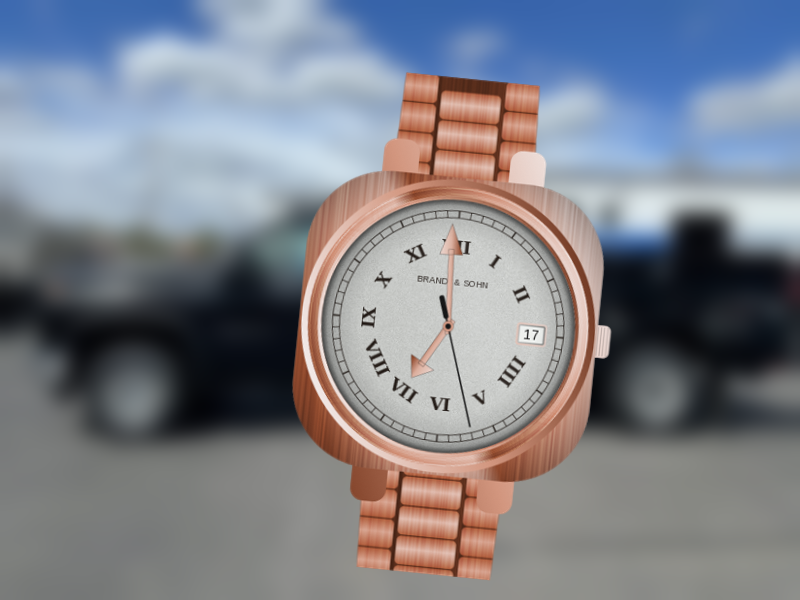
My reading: 6:59:27
